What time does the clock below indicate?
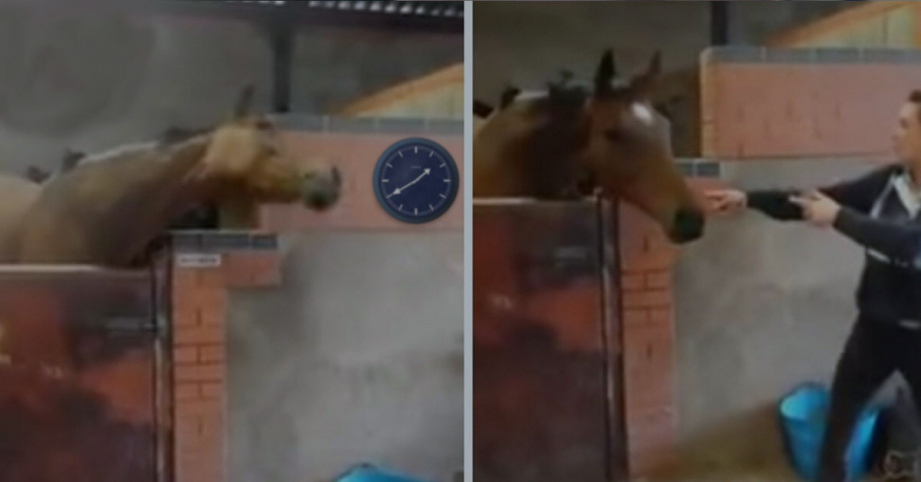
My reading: 1:40
